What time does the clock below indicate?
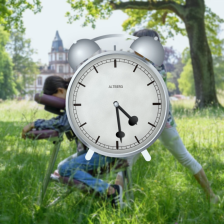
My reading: 4:29
